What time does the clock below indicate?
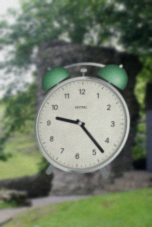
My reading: 9:23
